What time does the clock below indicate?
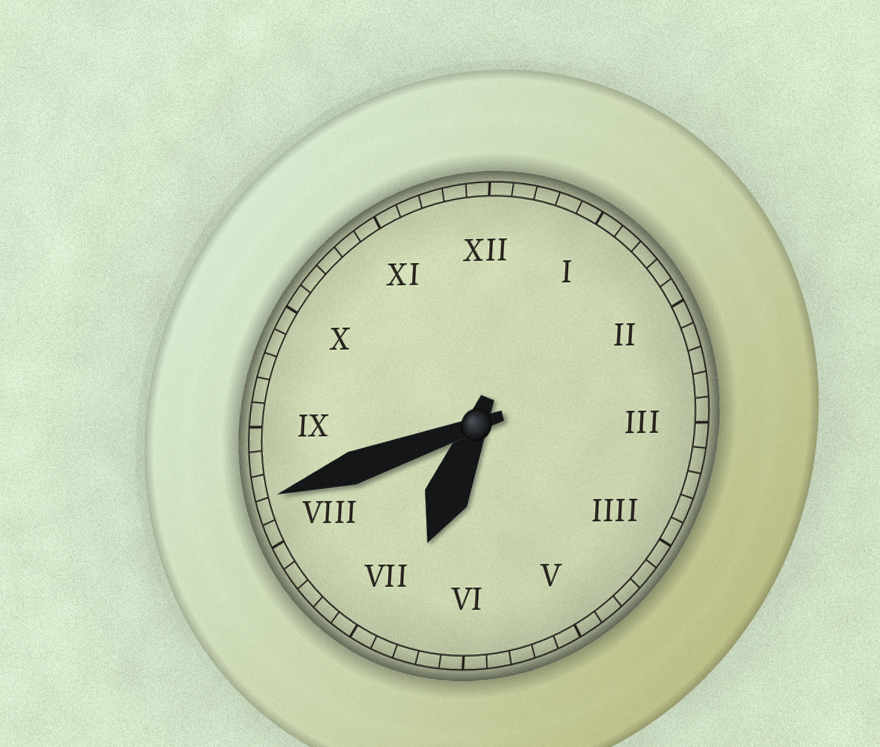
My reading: 6:42
